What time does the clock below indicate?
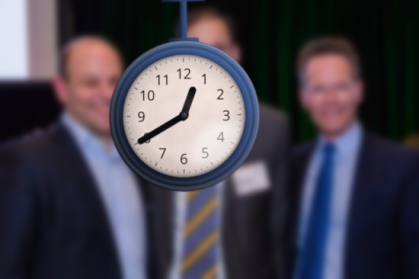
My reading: 12:40
